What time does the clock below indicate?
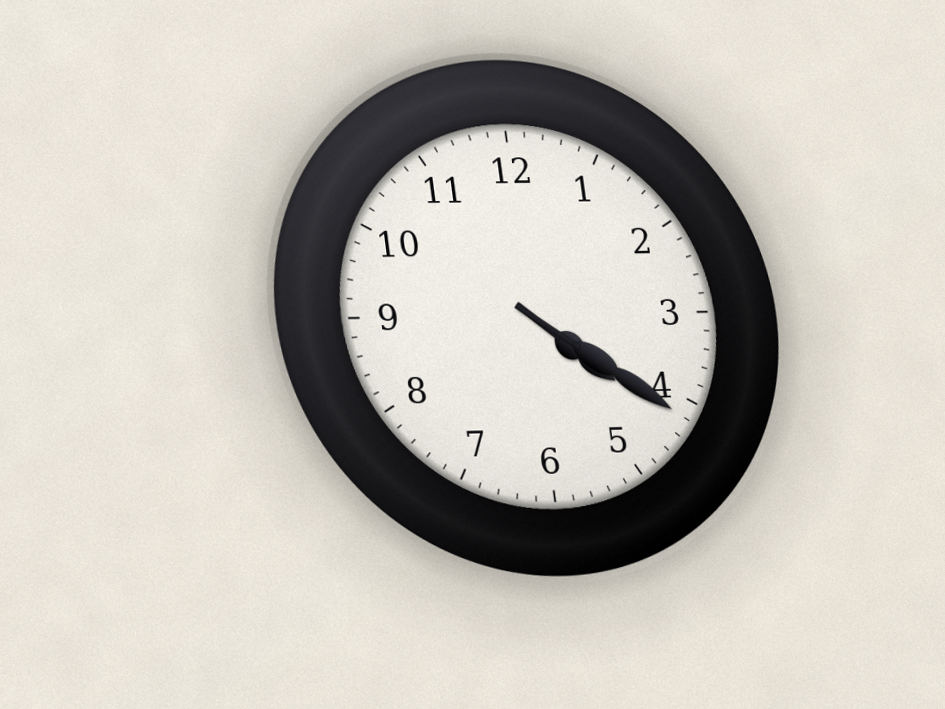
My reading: 4:21
